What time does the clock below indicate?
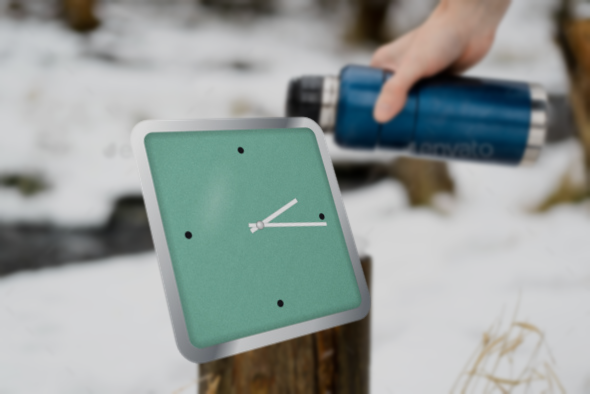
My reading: 2:16
